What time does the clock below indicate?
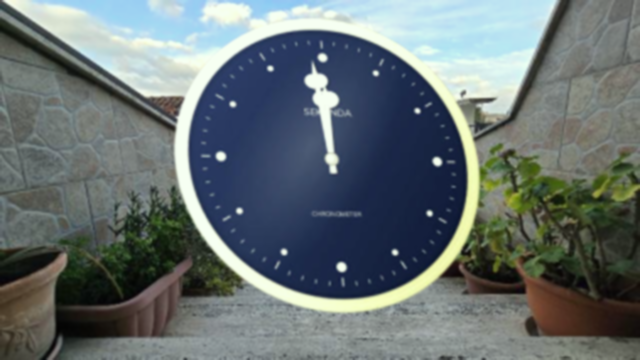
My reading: 11:59
